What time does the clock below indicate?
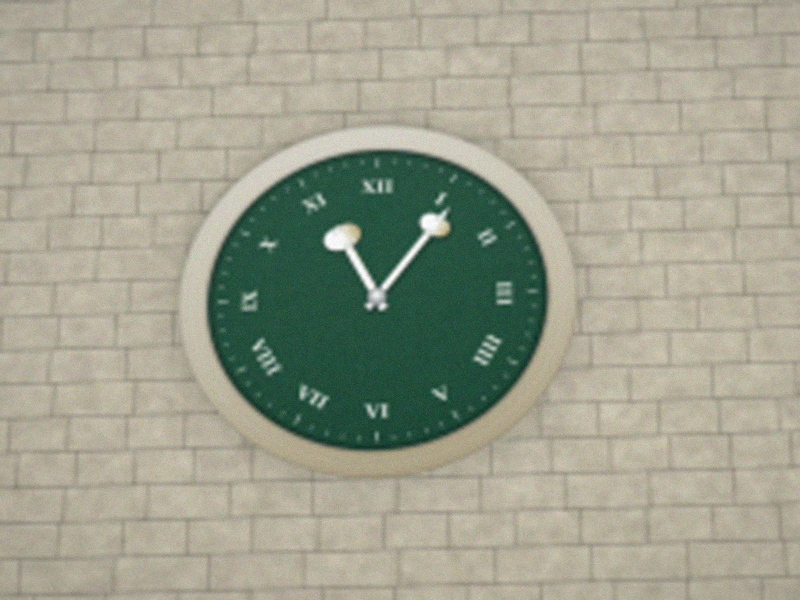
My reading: 11:06
